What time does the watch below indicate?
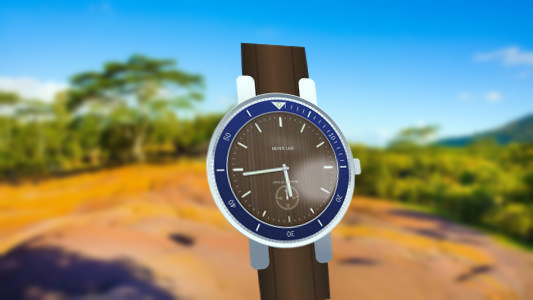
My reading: 5:44
